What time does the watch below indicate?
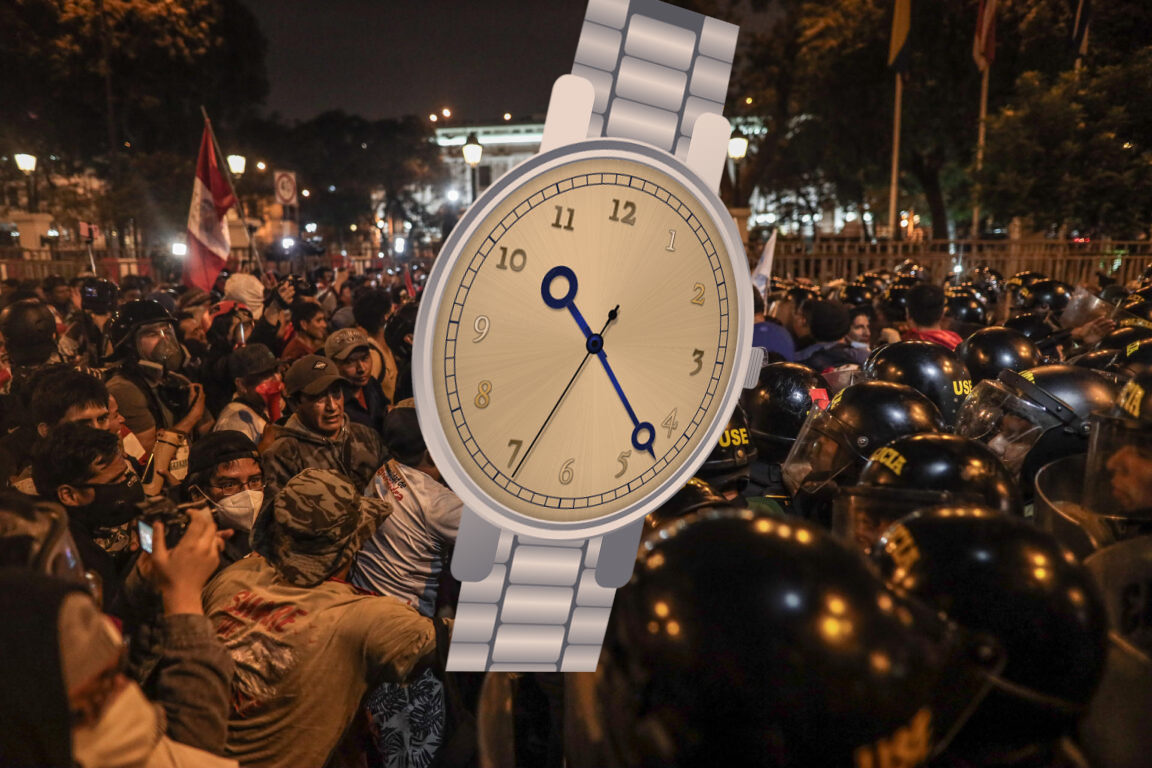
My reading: 10:22:34
